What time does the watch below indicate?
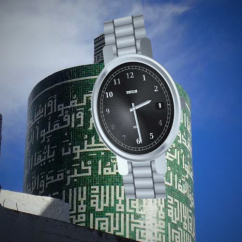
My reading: 2:29
